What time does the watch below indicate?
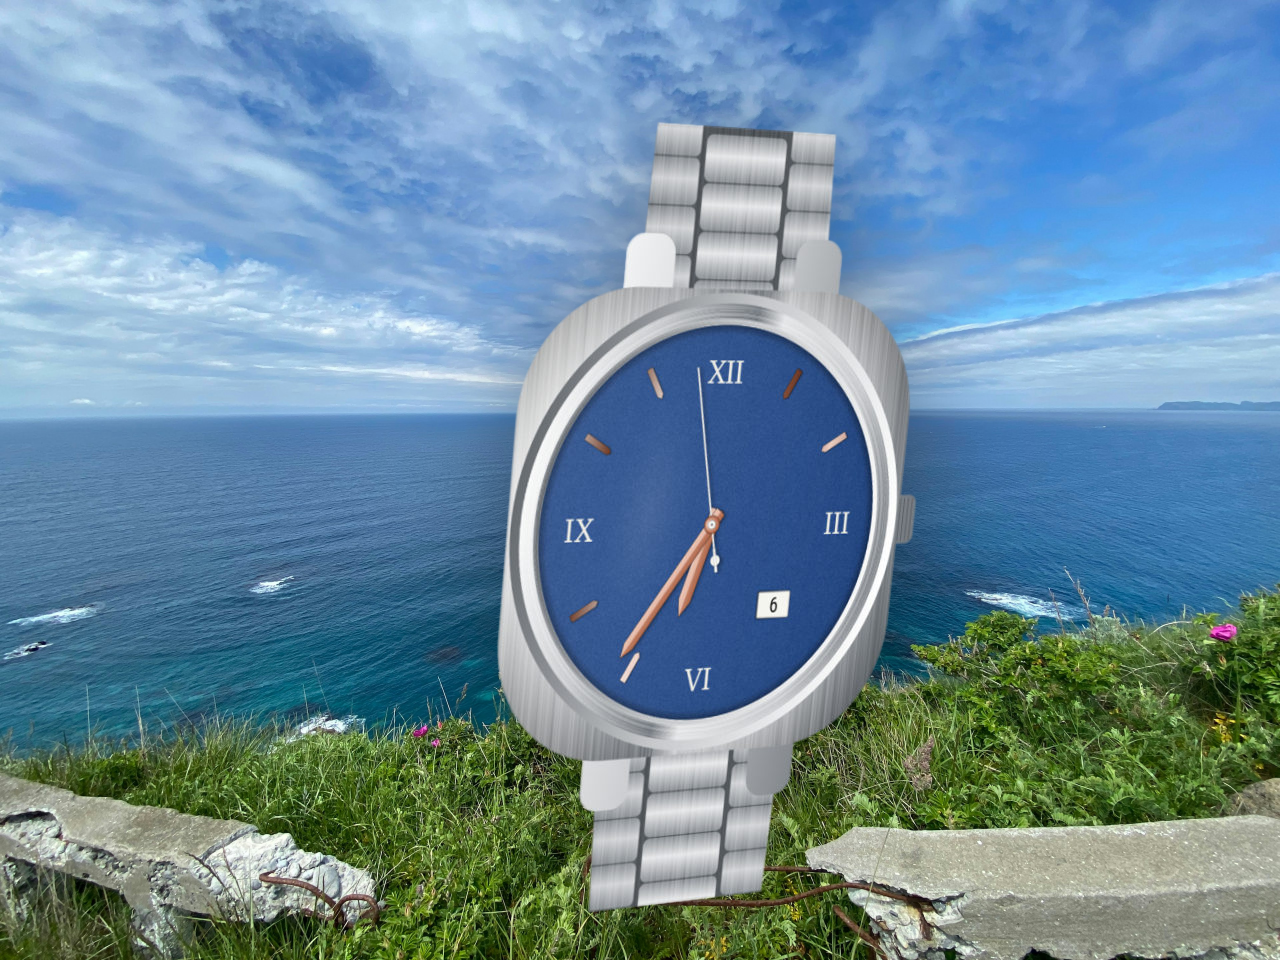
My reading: 6:35:58
